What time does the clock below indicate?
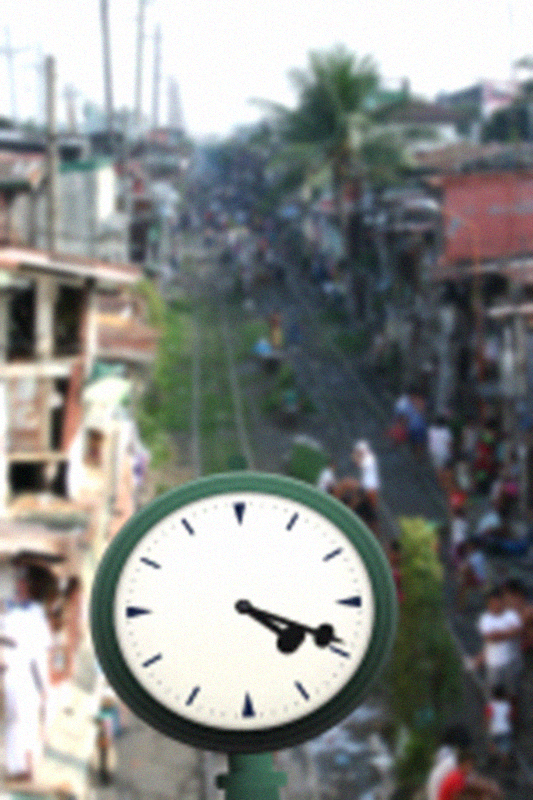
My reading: 4:19
